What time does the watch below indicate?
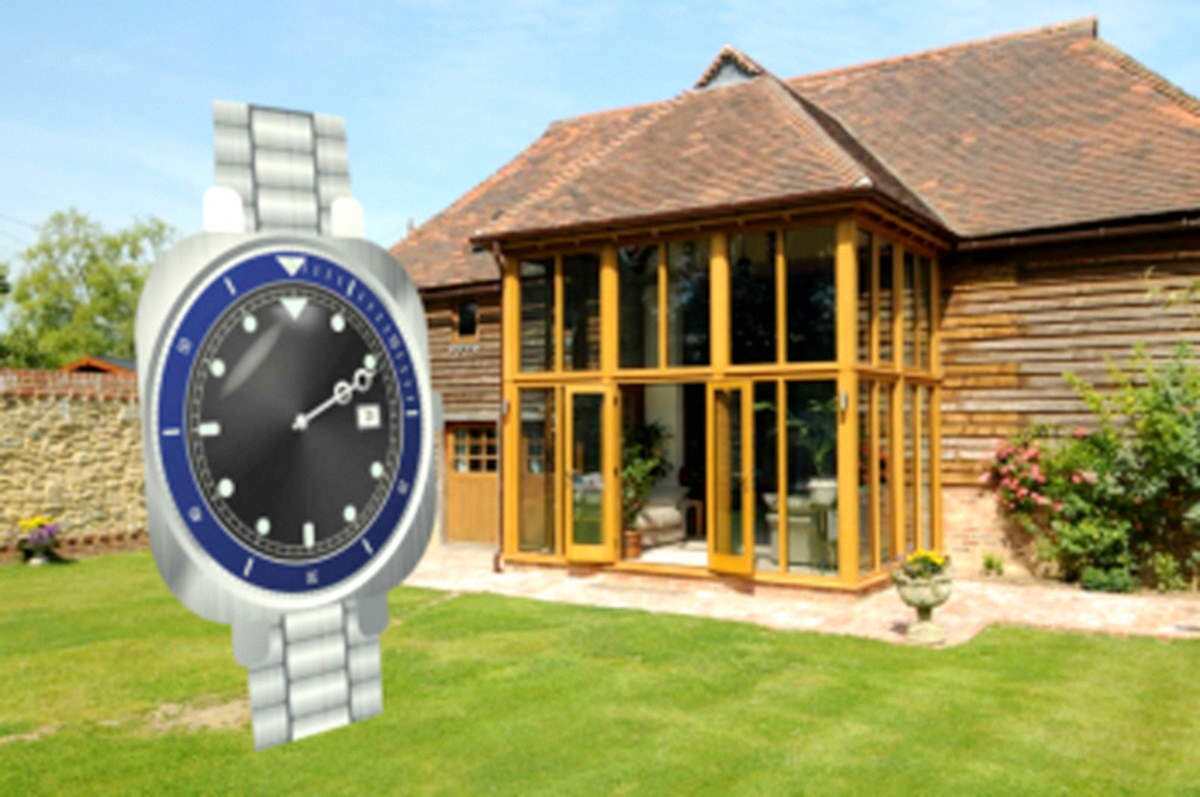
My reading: 2:11
